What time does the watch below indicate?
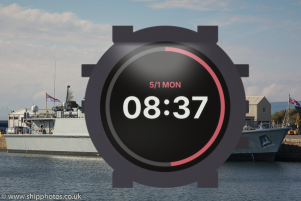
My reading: 8:37
